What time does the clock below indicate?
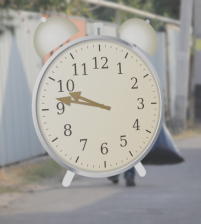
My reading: 9:47
